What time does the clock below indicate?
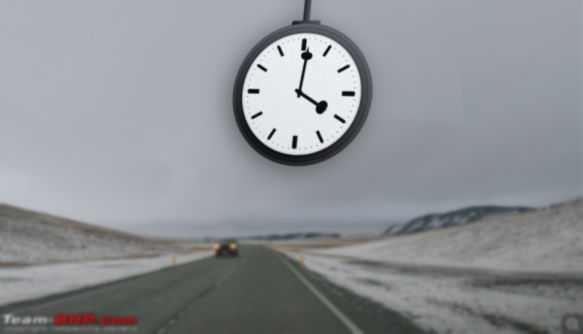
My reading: 4:01
